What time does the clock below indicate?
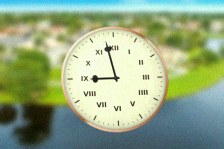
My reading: 8:58
